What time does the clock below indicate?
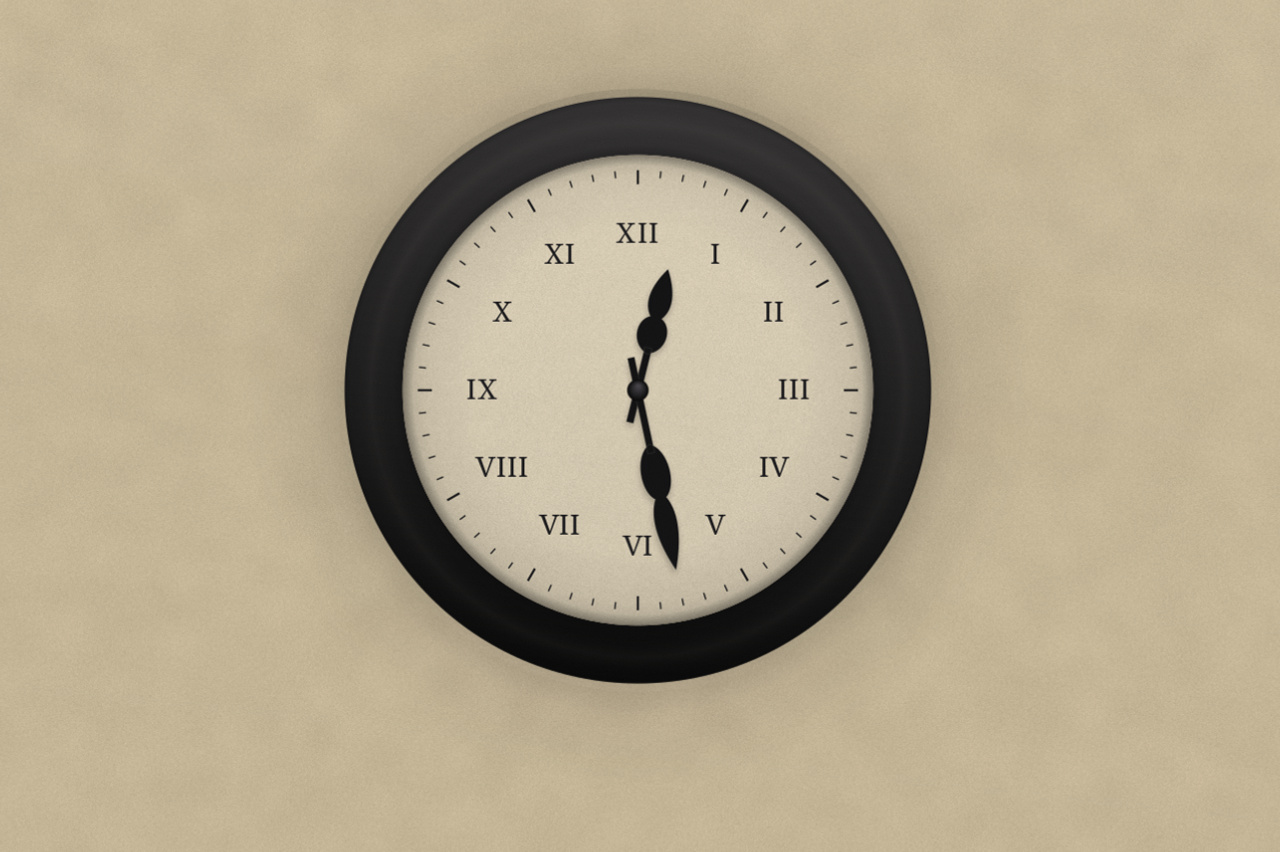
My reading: 12:28
